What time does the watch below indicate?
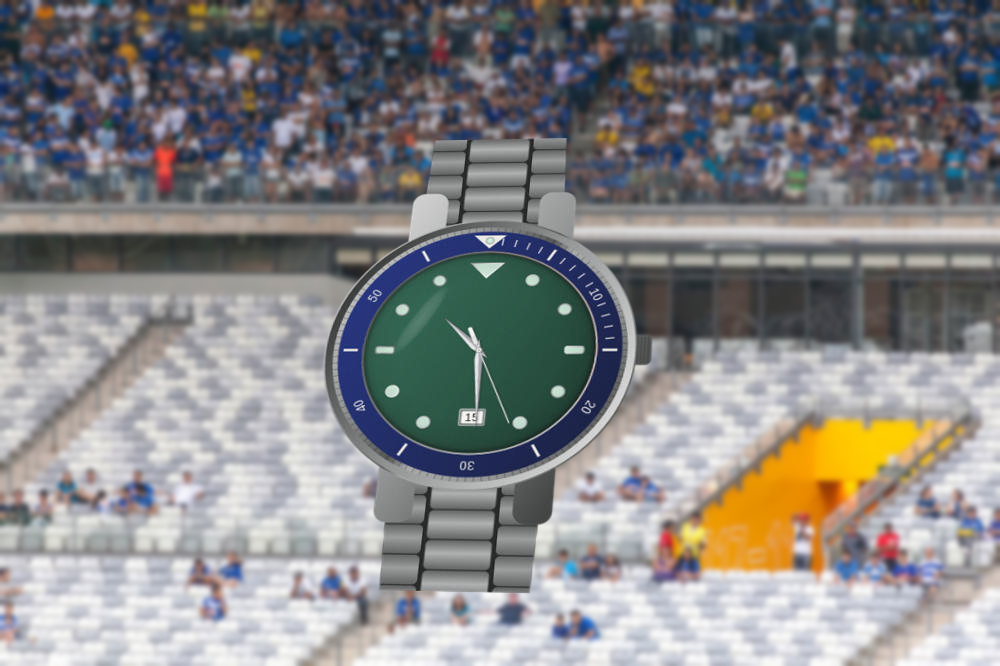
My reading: 10:29:26
